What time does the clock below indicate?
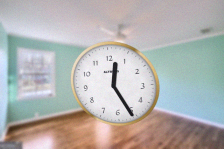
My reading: 12:26
